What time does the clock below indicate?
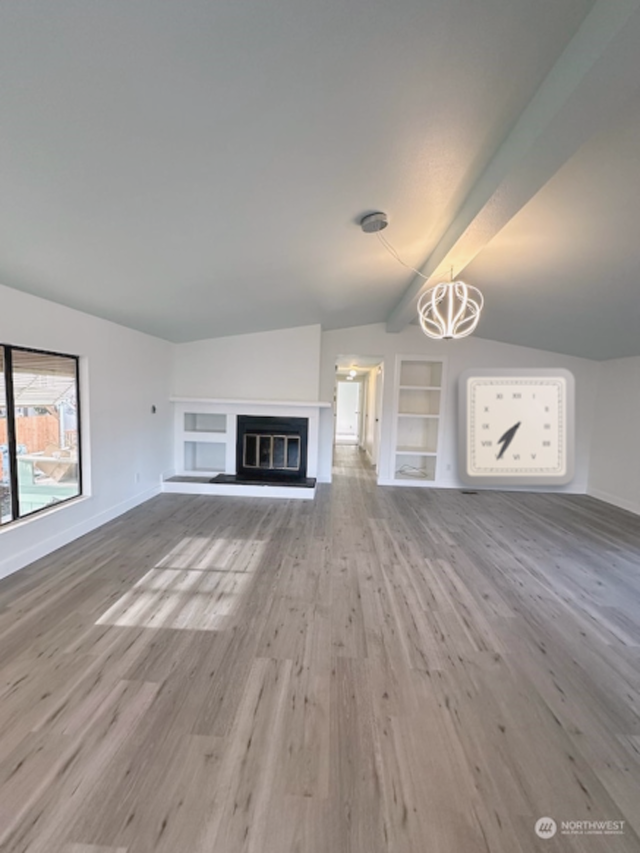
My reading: 7:35
